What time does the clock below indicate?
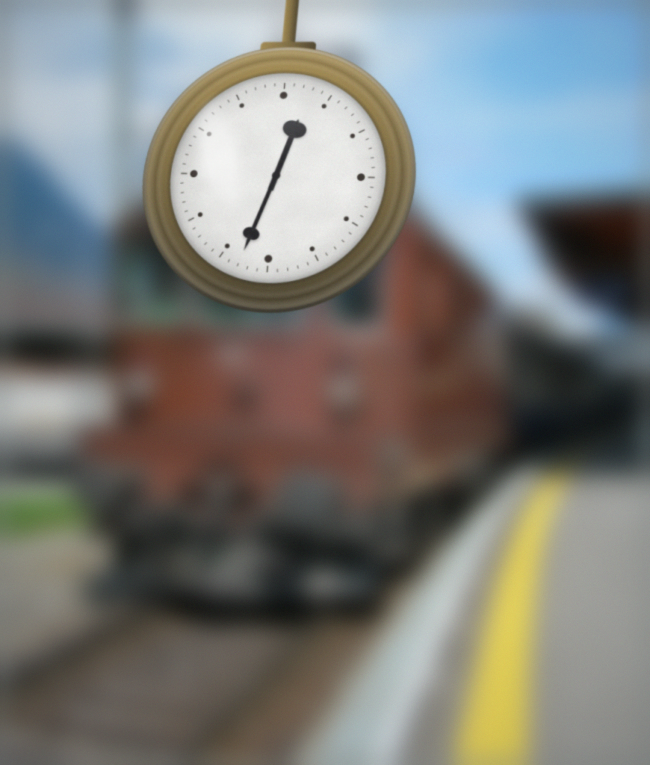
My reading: 12:33
